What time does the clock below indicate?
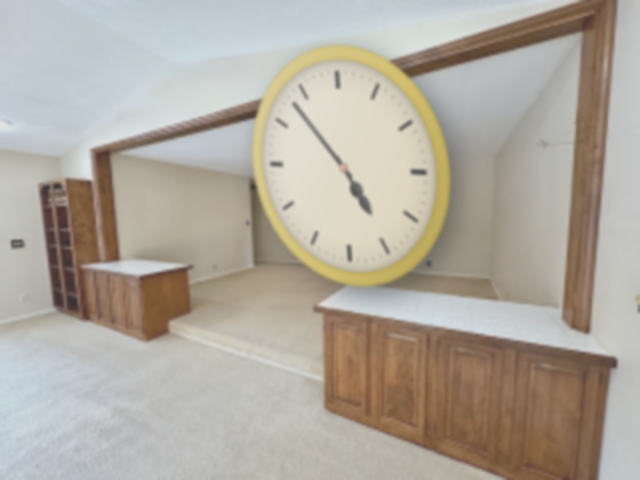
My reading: 4:53
